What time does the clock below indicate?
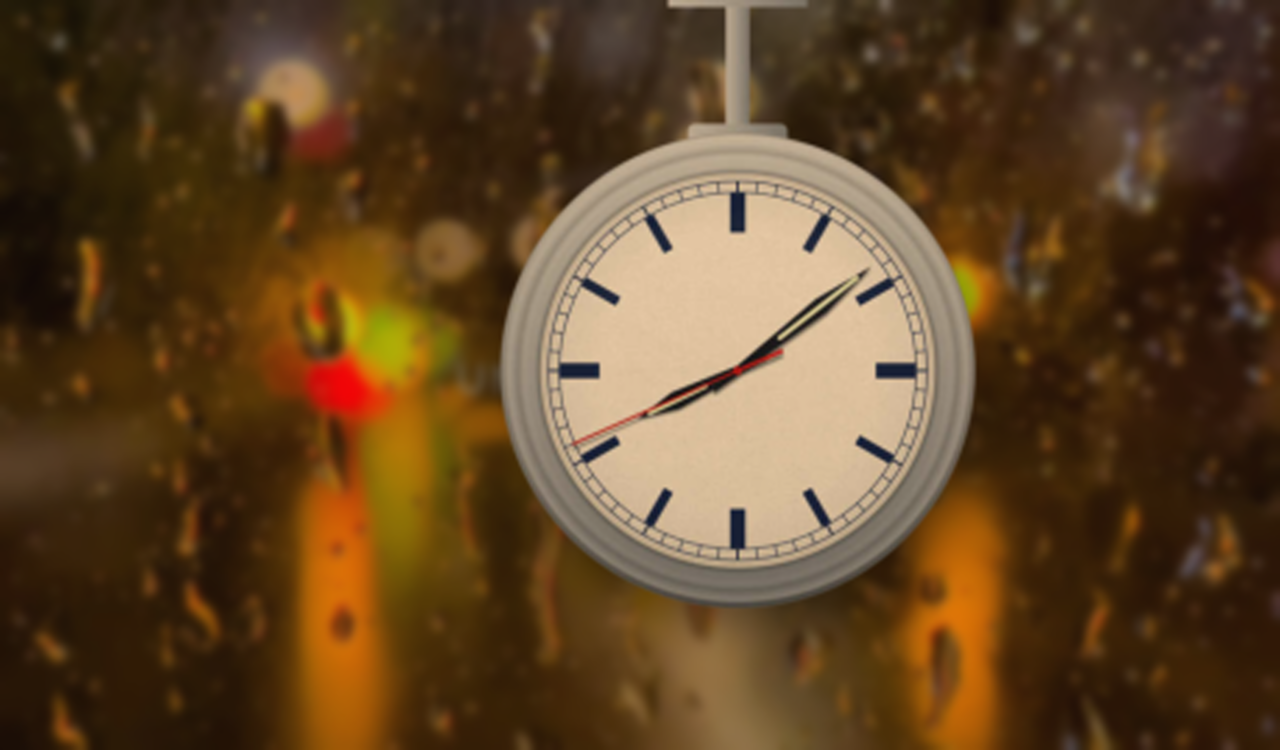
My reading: 8:08:41
